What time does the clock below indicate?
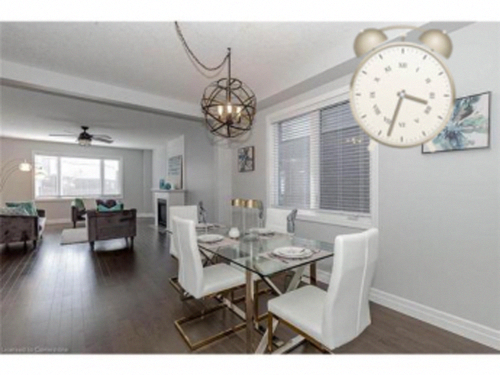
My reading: 3:33
